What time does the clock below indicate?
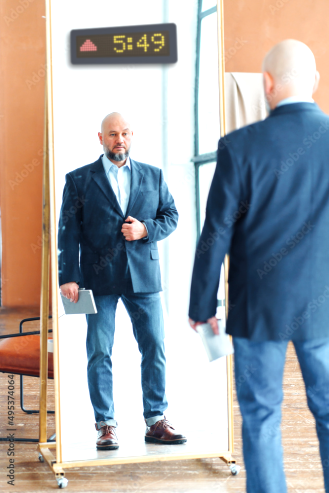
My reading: 5:49
